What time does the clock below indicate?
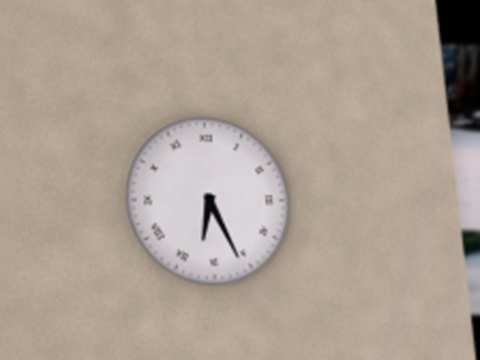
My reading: 6:26
